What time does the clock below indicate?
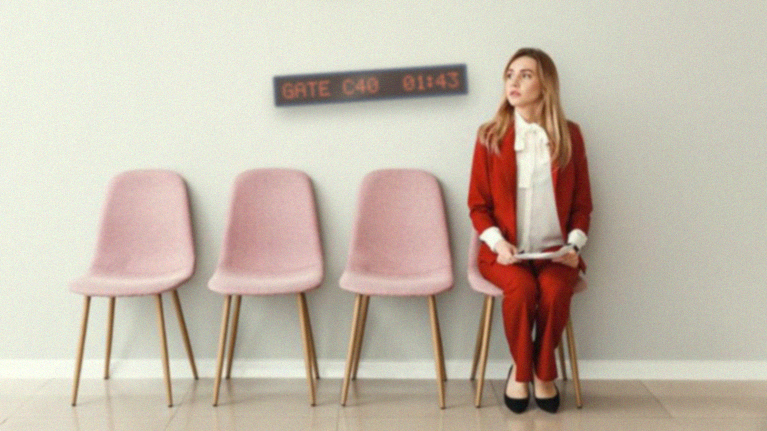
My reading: 1:43
